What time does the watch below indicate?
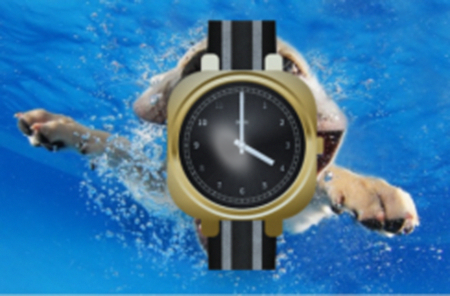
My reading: 4:00
